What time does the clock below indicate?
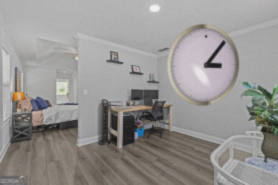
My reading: 3:07
